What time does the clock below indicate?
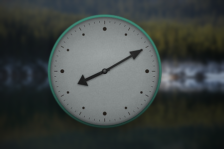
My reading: 8:10
